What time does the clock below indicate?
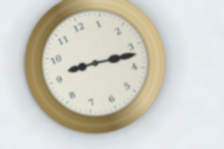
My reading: 9:17
